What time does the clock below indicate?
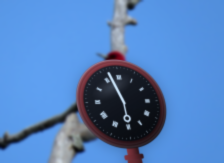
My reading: 5:57
